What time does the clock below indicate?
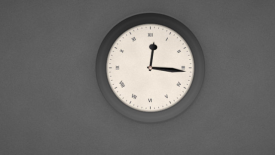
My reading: 12:16
